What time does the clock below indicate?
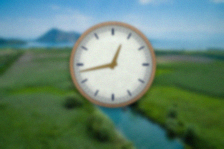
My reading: 12:43
